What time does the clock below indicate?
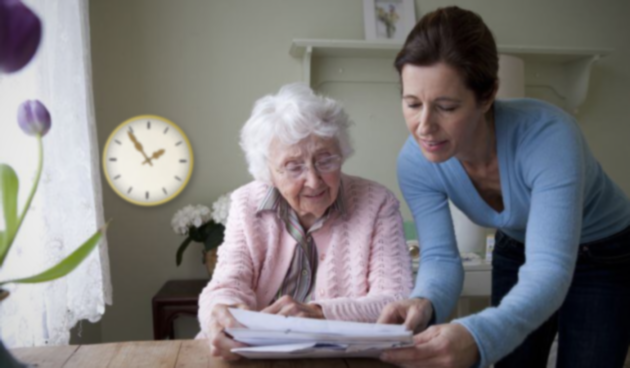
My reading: 1:54
